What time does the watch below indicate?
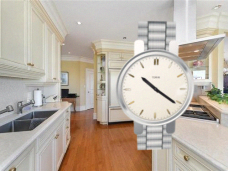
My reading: 10:21
